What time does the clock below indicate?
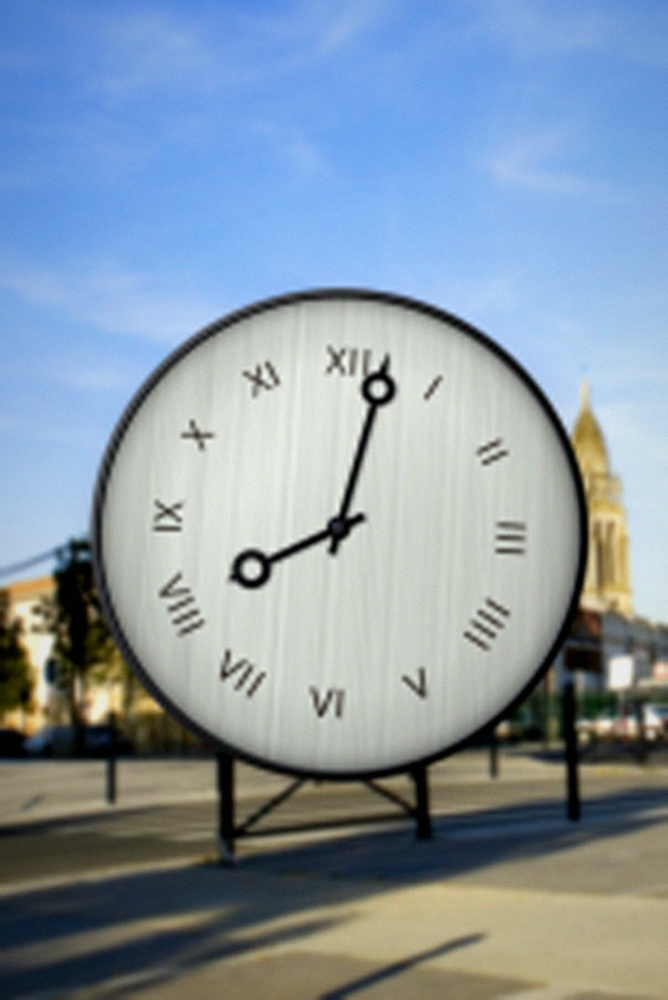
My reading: 8:02
